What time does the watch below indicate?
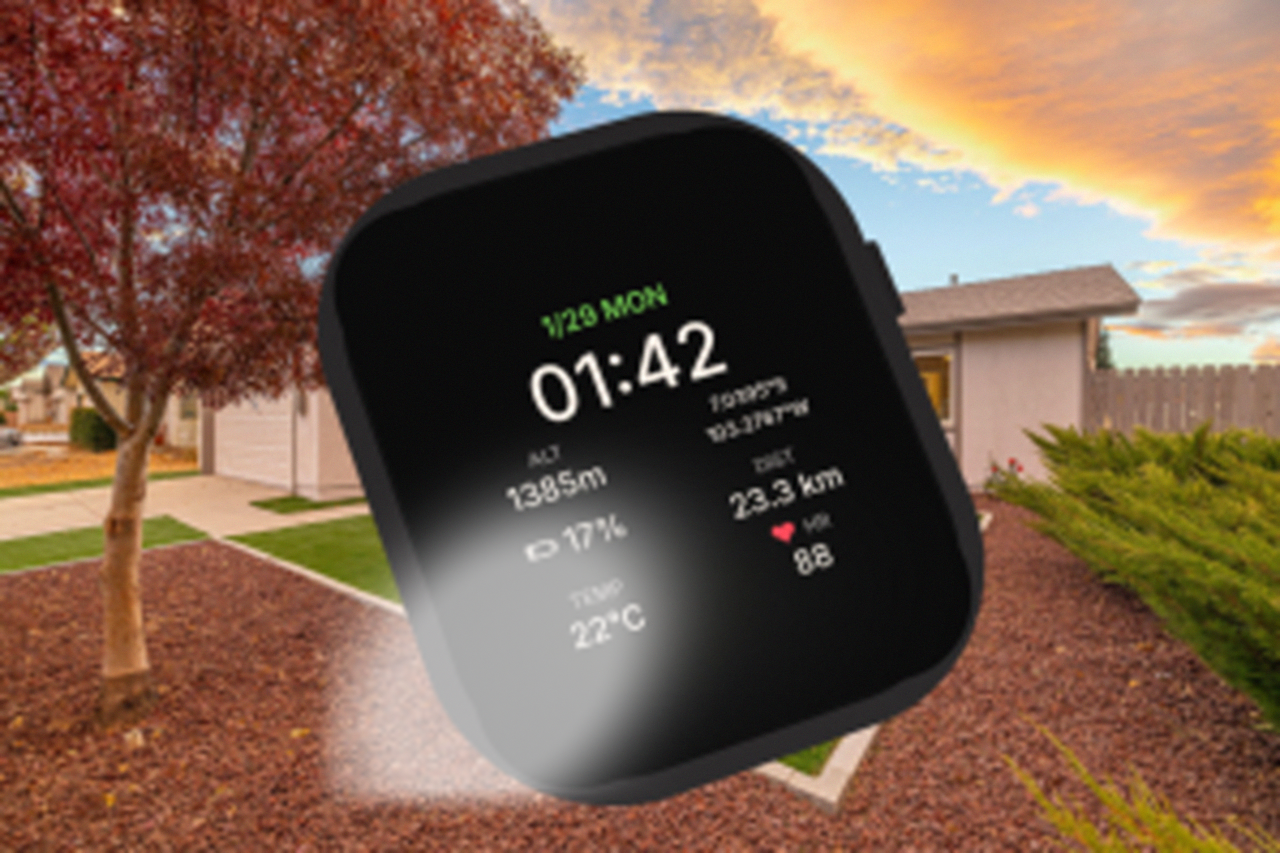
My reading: 1:42
